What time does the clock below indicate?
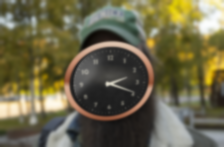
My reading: 2:19
